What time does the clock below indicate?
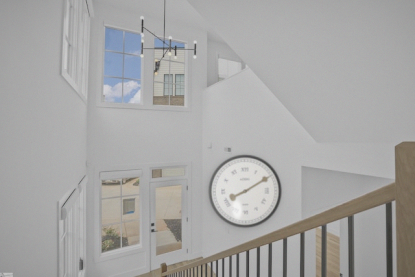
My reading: 8:10
